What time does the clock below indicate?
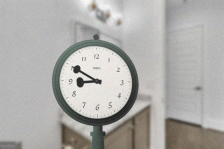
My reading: 8:50
